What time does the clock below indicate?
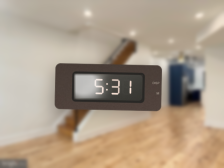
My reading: 5:31
